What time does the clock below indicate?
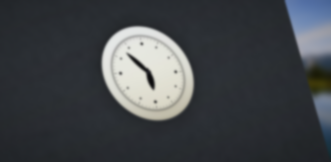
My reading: 5:53
